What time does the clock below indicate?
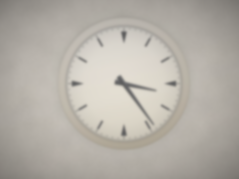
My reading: 3:24
